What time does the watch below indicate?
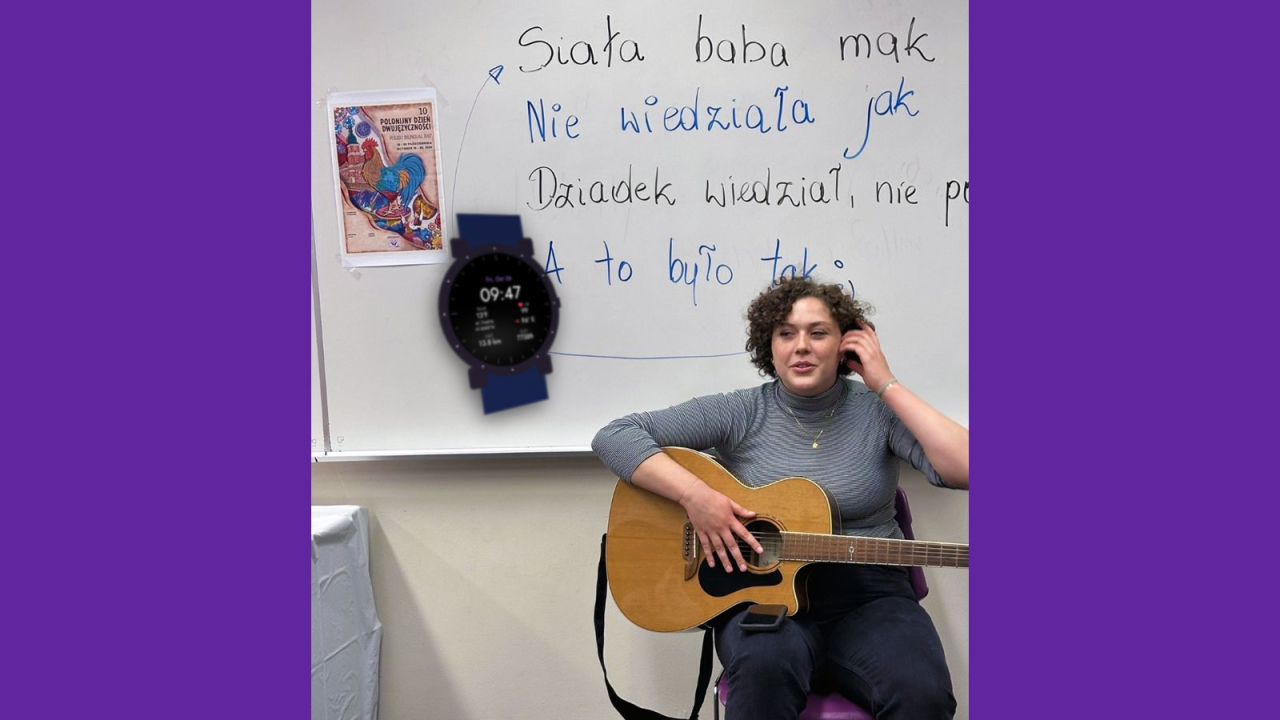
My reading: 9:47
